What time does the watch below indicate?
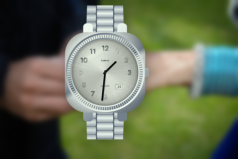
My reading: 1:31
